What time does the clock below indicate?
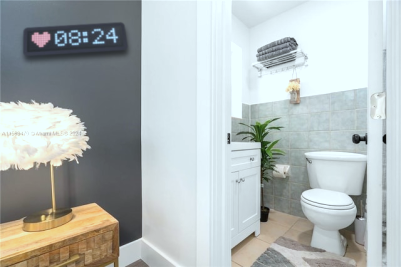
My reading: 8:24
